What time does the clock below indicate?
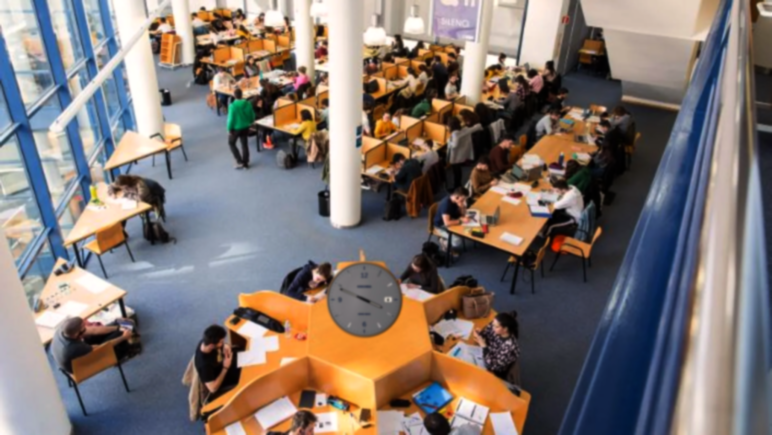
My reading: 3:49
